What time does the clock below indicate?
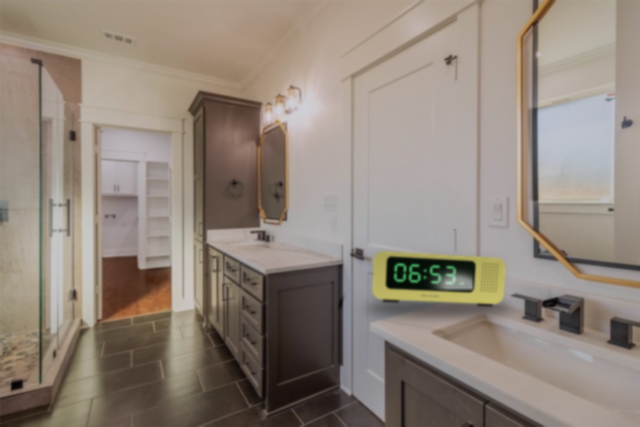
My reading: 6:53
